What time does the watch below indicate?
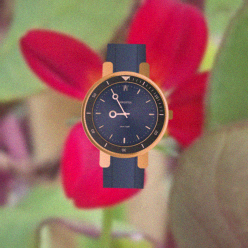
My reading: 8:55
